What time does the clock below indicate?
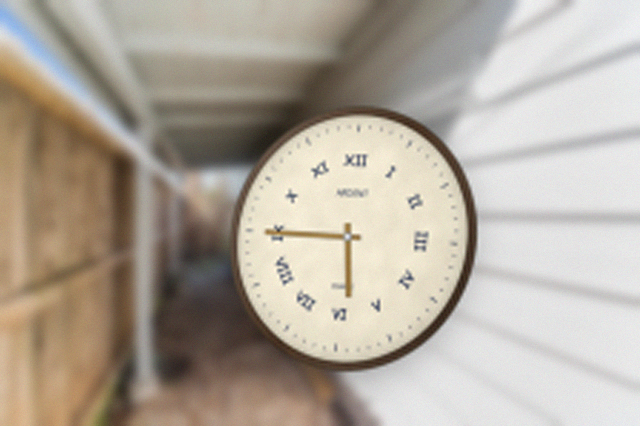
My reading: 5:45
